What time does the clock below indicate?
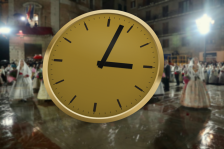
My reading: 3:03
